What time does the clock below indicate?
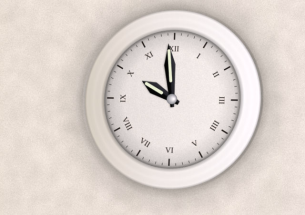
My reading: 9:59
